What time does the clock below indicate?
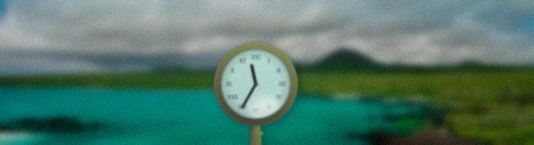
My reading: 11:35
